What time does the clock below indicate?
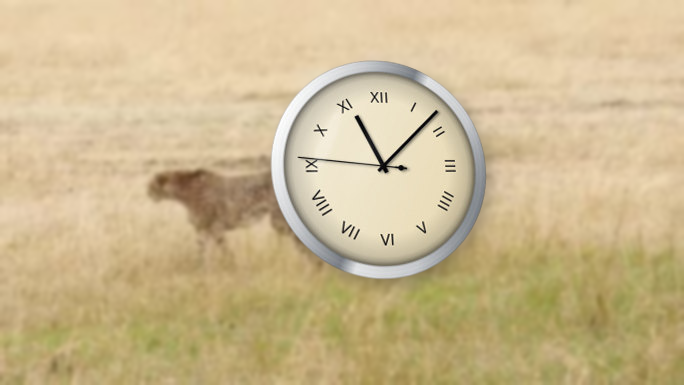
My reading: 11:07:46
